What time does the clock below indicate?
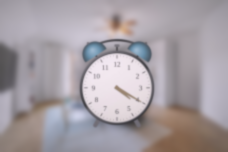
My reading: 4:20
